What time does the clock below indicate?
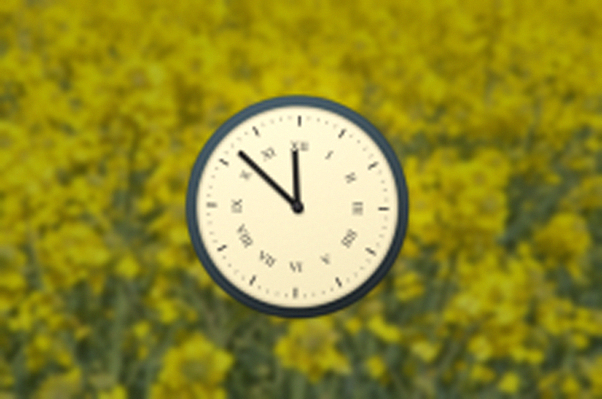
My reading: 11:52
